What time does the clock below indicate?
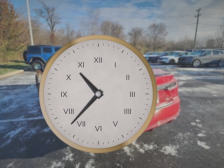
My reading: 10:37
